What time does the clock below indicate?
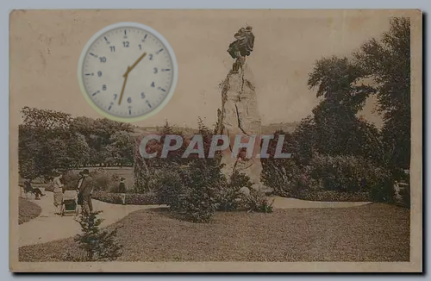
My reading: 1:33
